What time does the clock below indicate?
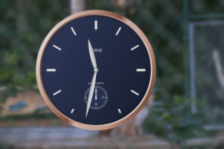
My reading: 11:32
